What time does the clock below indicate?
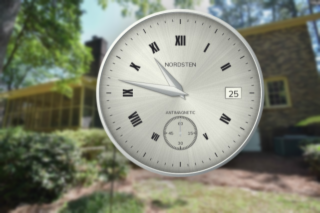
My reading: 10:47
